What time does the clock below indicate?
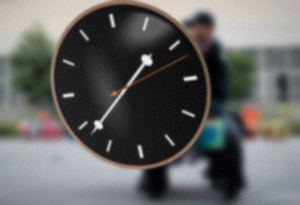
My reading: 1:38:12
